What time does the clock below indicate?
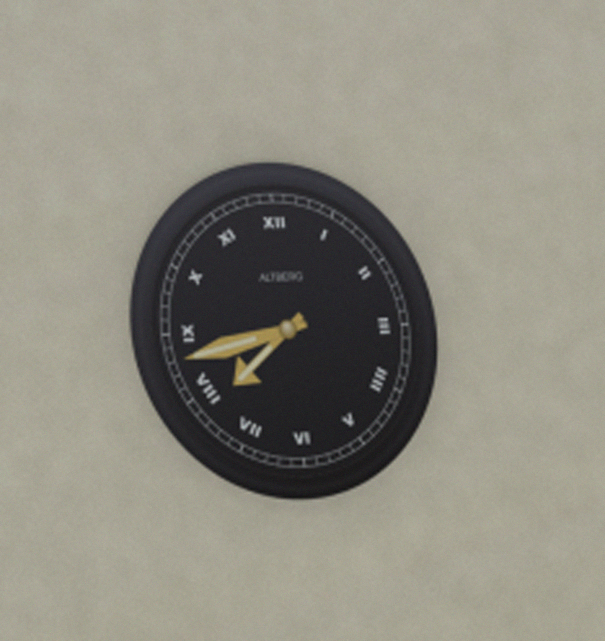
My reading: 7:43
